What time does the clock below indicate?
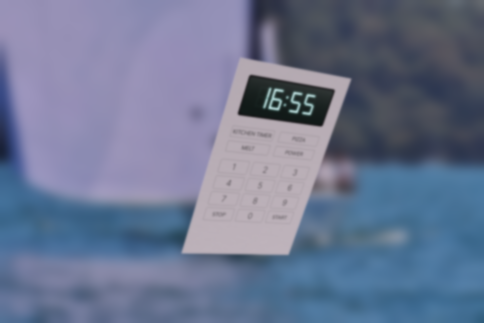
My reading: 16:55
